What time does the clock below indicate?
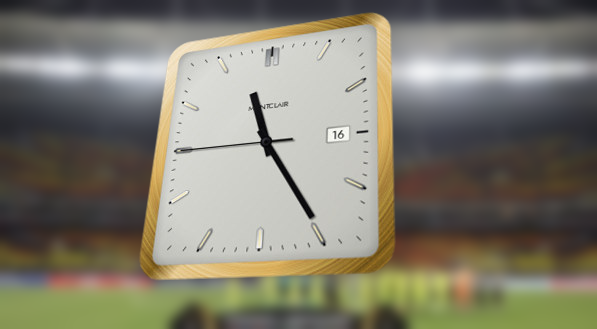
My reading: 11:24:45
